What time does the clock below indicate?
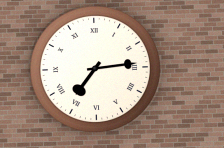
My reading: 7:14
